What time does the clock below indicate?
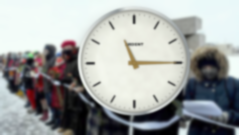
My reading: 11:15
